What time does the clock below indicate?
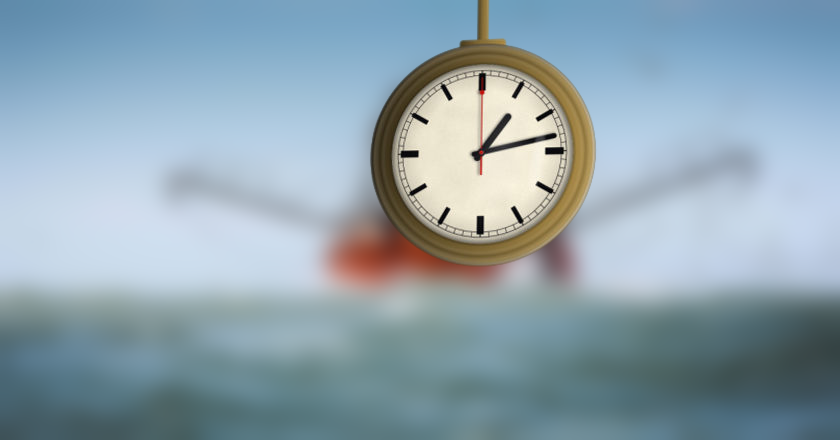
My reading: 1:13:00
